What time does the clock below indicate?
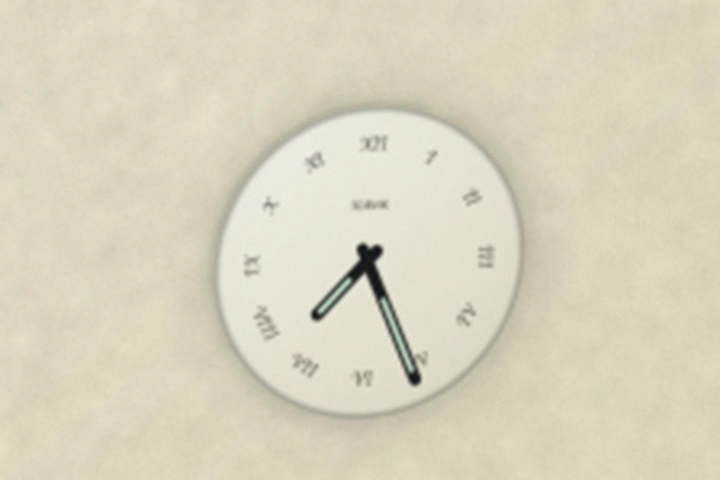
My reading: 7:26
